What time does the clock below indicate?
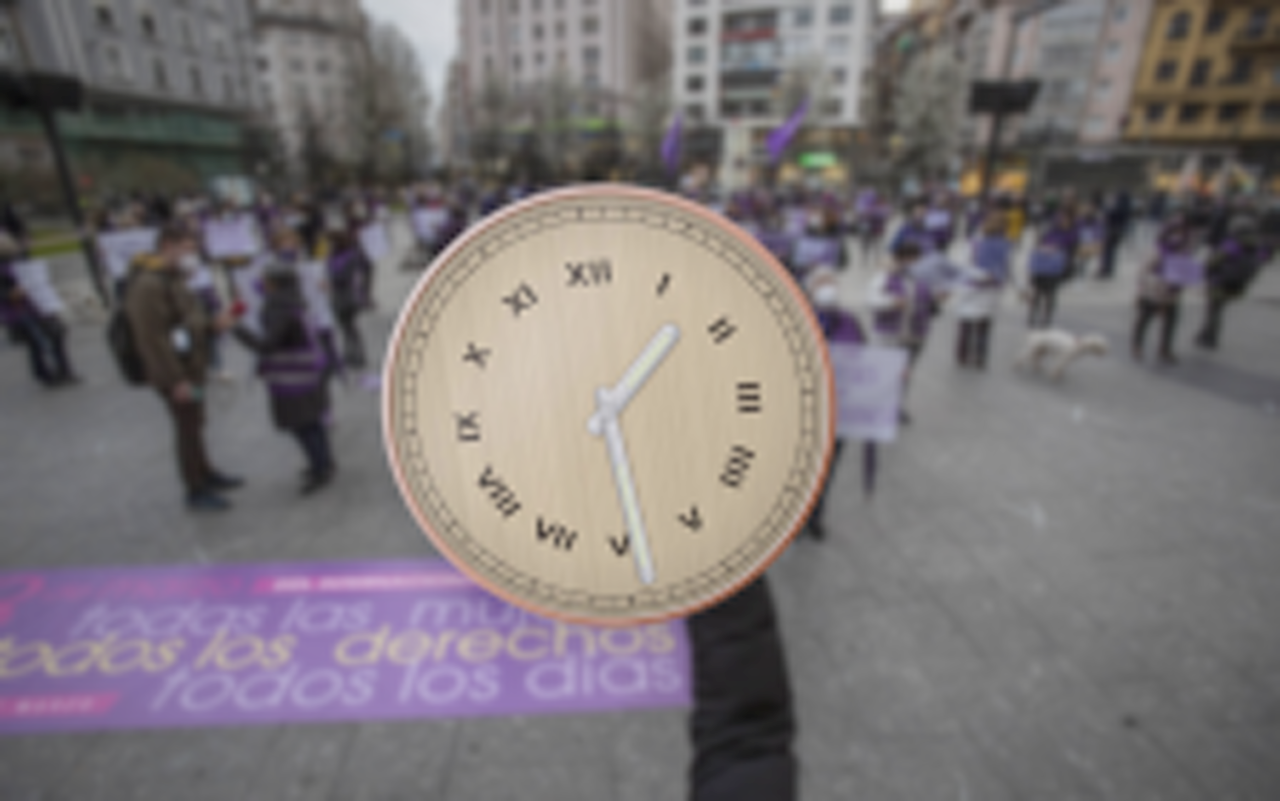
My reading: 1:29
